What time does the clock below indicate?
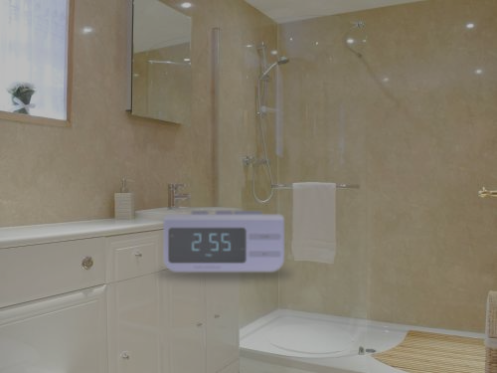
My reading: 2:55
